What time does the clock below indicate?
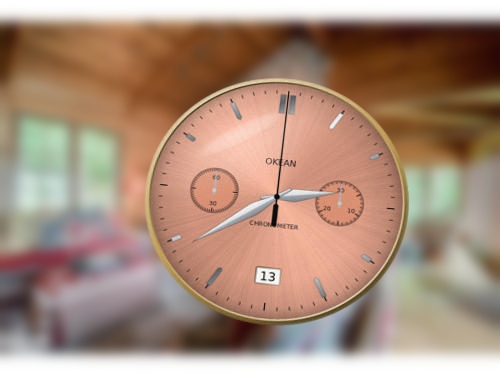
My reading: 2:39
